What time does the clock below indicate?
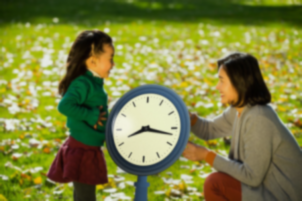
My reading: 8:17
